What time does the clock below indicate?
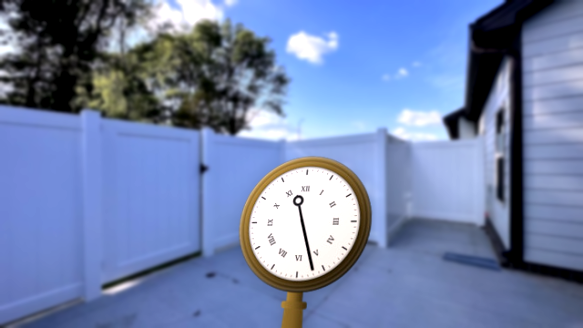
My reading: 11:27
